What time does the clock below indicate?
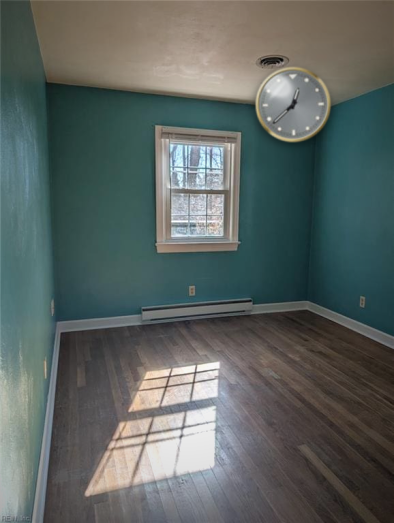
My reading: 12:38
